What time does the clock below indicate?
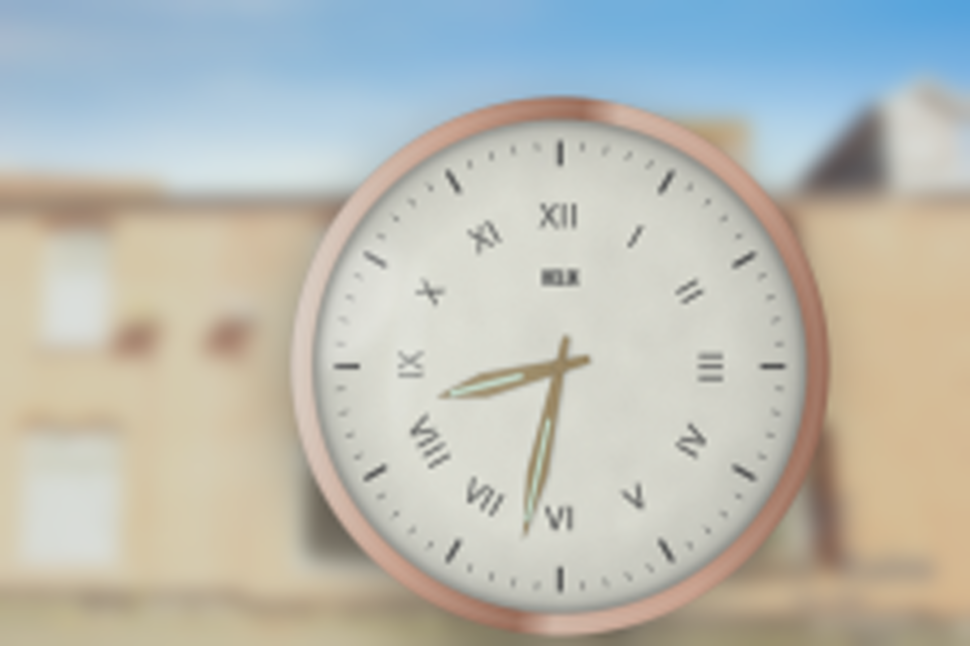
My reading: 8:32
